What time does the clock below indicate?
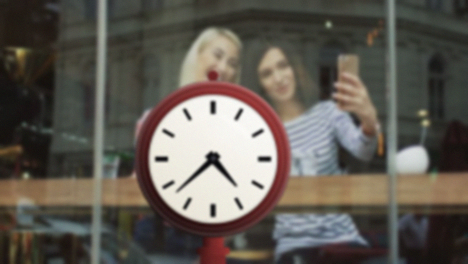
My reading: 4:38
